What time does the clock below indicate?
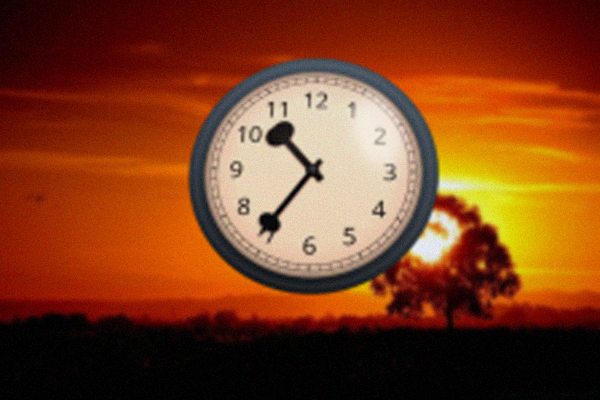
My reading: 10:36
